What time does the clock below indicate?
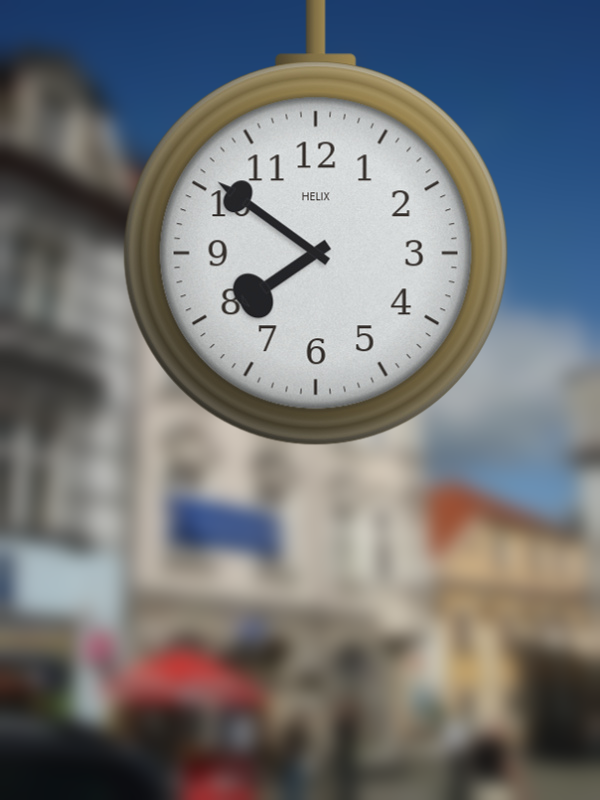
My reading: 7:51
